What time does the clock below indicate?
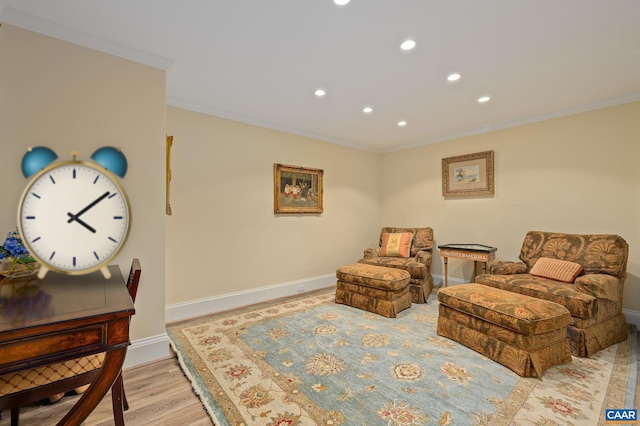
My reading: 4:09
